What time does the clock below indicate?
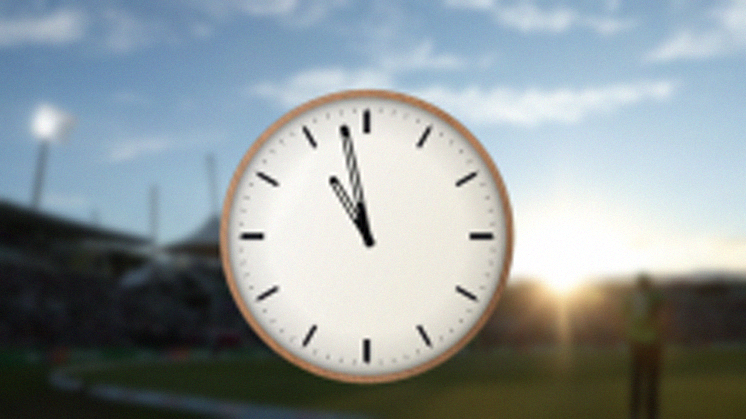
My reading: 10:58
